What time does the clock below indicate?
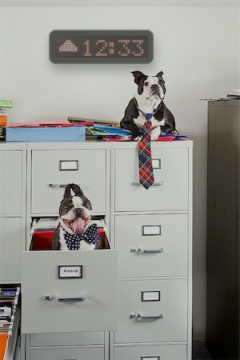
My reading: 12:33
